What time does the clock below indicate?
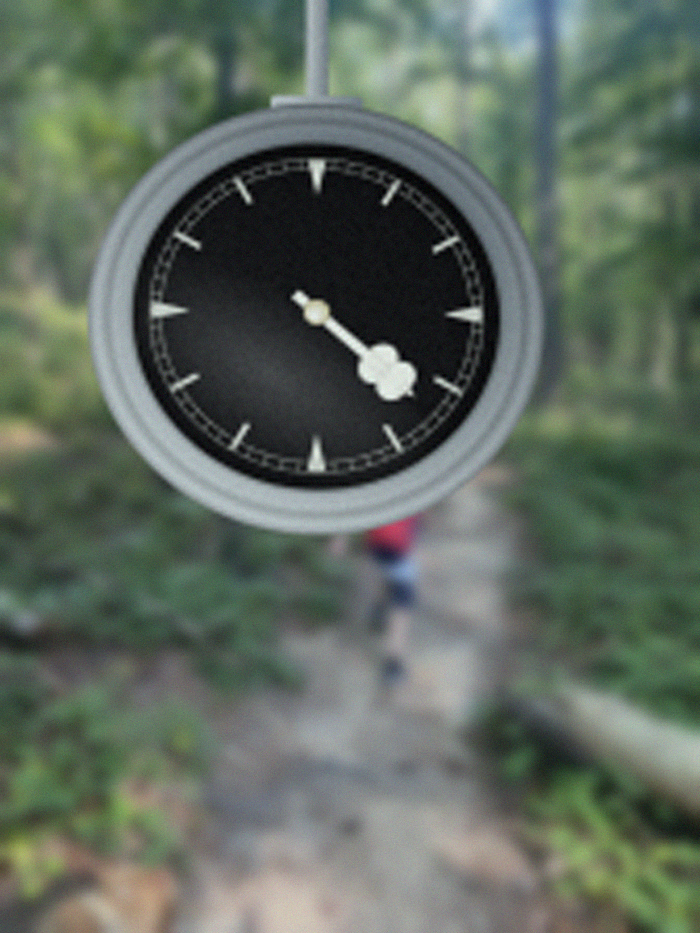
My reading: 4:22
